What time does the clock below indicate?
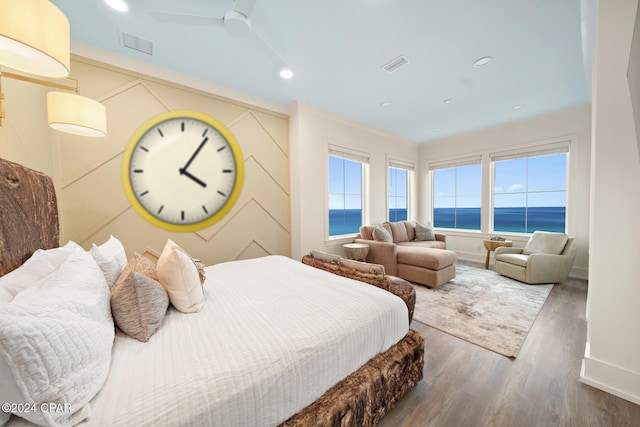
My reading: 4:06
